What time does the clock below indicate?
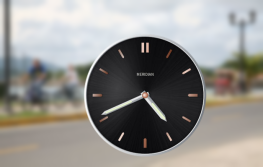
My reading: 4:41
